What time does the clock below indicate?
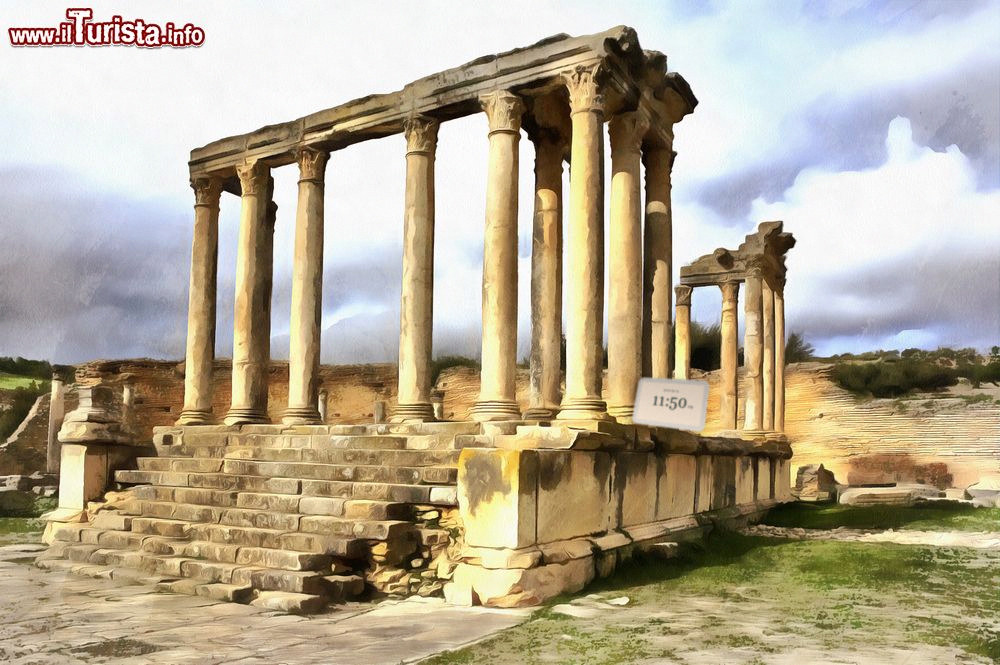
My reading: 11:50
